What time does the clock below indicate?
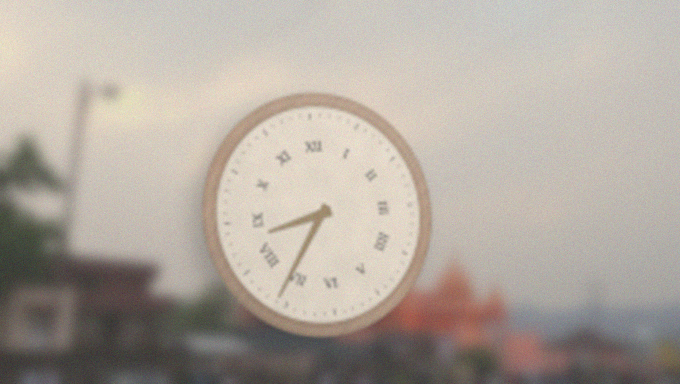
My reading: 8:36
